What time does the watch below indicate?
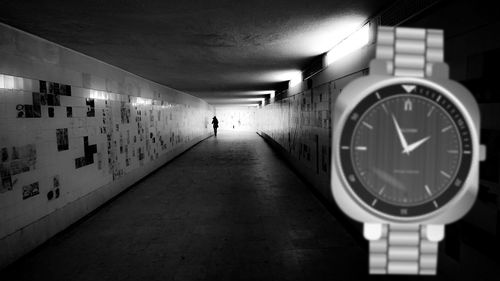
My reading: 1:56
